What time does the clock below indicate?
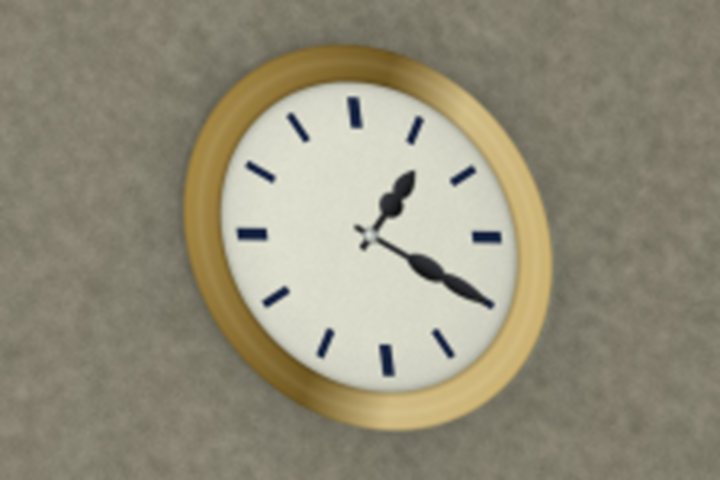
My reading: 1:20
